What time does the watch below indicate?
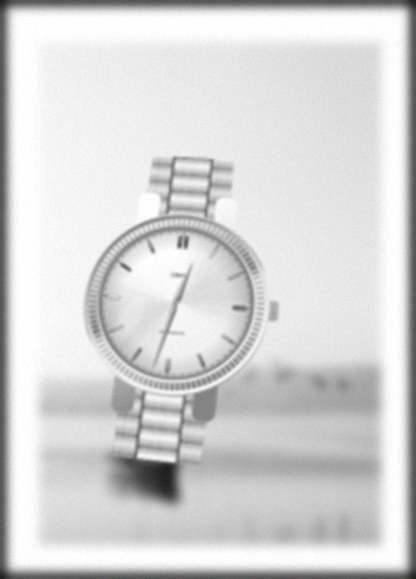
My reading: 12:32
